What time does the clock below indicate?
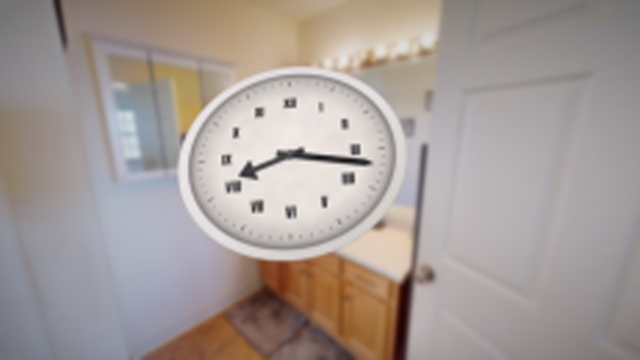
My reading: 8:17
